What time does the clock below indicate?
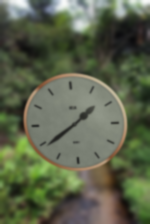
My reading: 1:39
